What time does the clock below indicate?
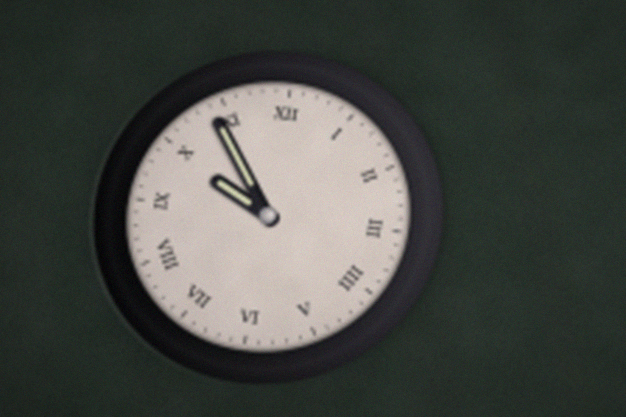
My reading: 9:54
